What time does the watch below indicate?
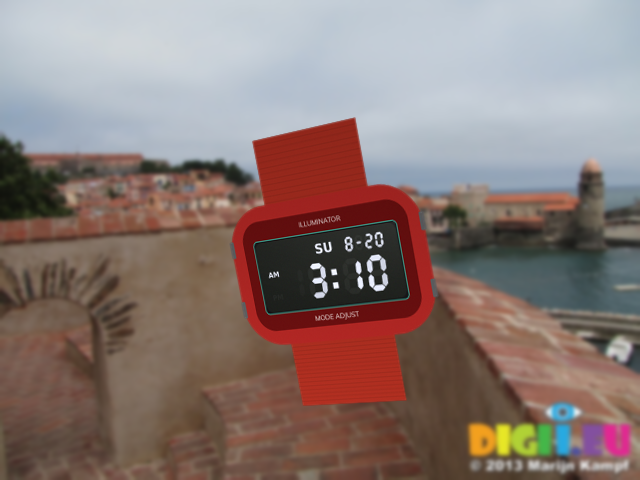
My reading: 3:10
